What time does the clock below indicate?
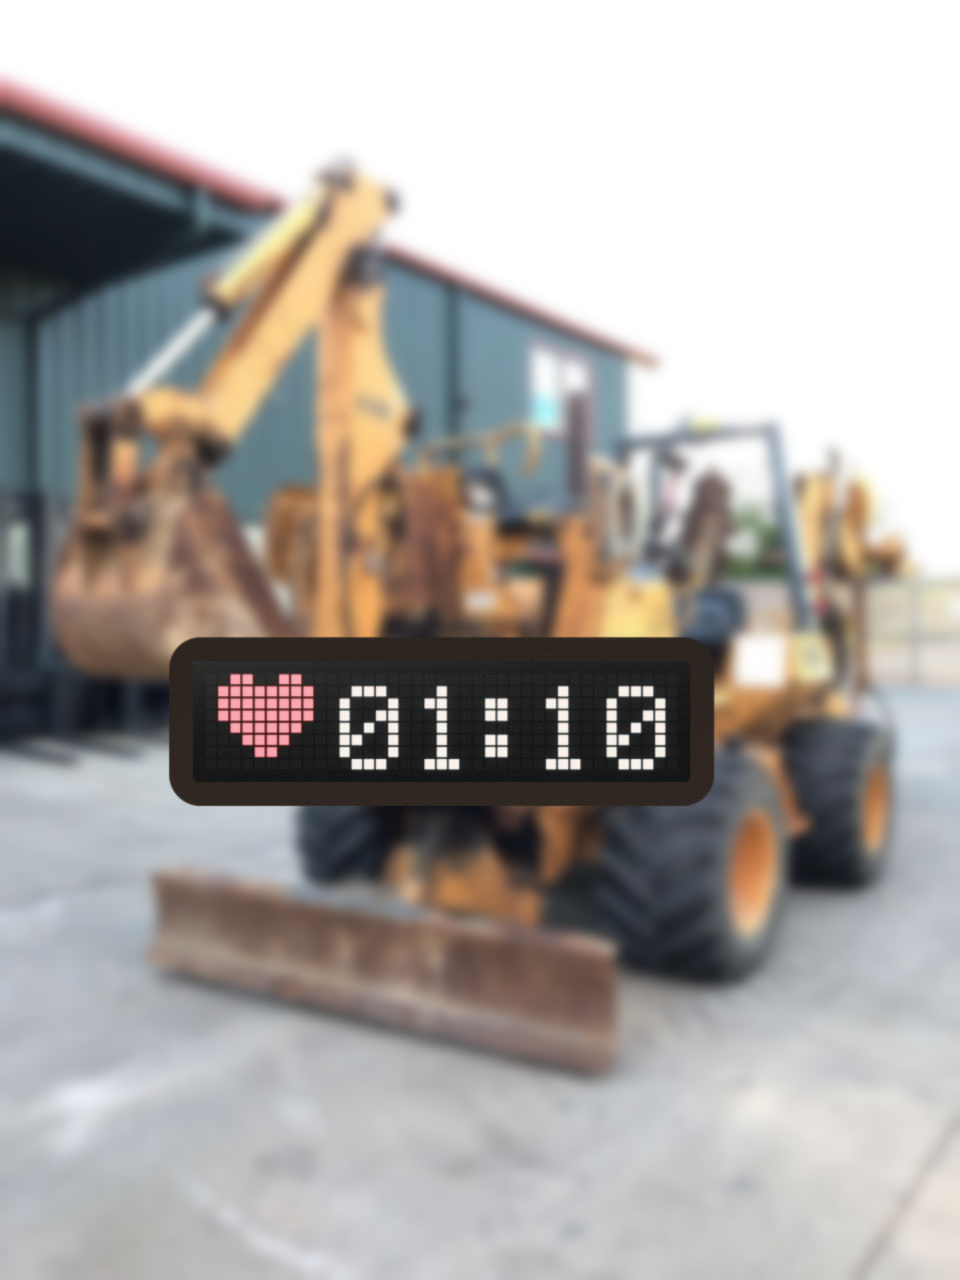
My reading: 1:10
